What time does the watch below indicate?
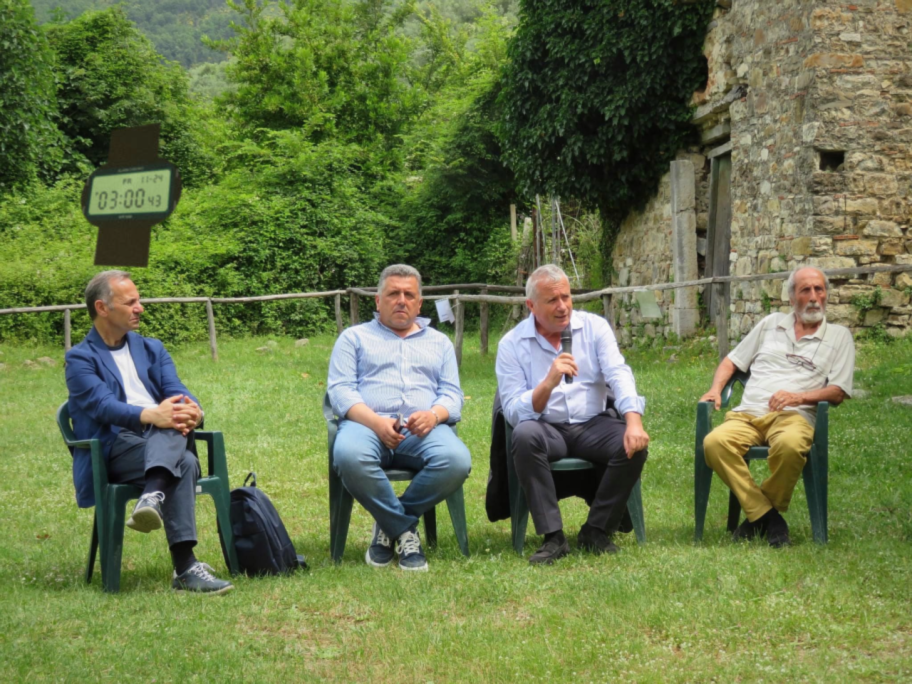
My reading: 3:00:43
